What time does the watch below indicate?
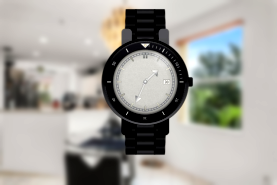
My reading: 1:34
